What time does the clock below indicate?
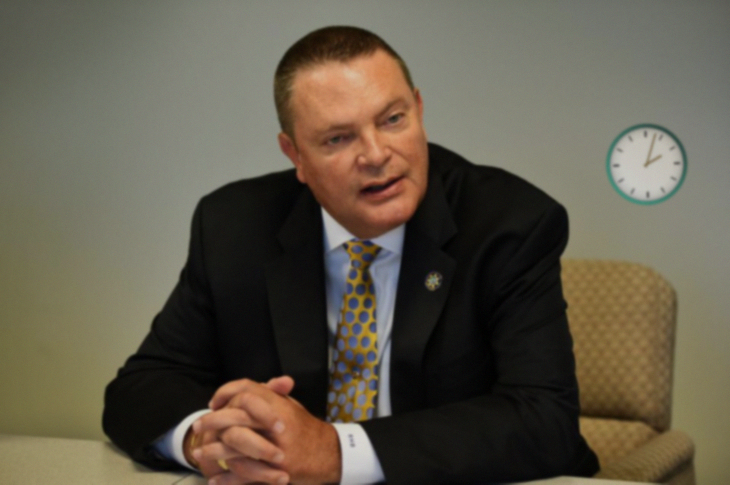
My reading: 2:03
